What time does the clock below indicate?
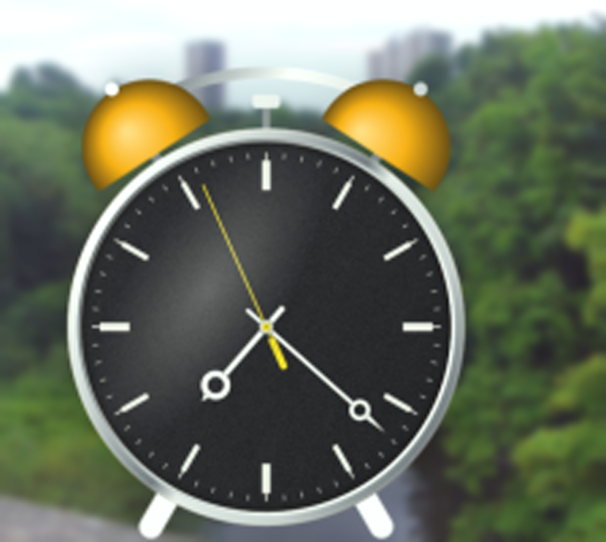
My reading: 7:21:56
